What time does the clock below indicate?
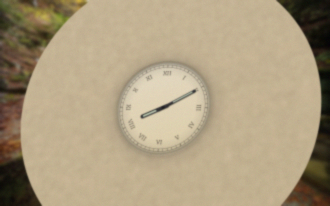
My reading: 8:10
